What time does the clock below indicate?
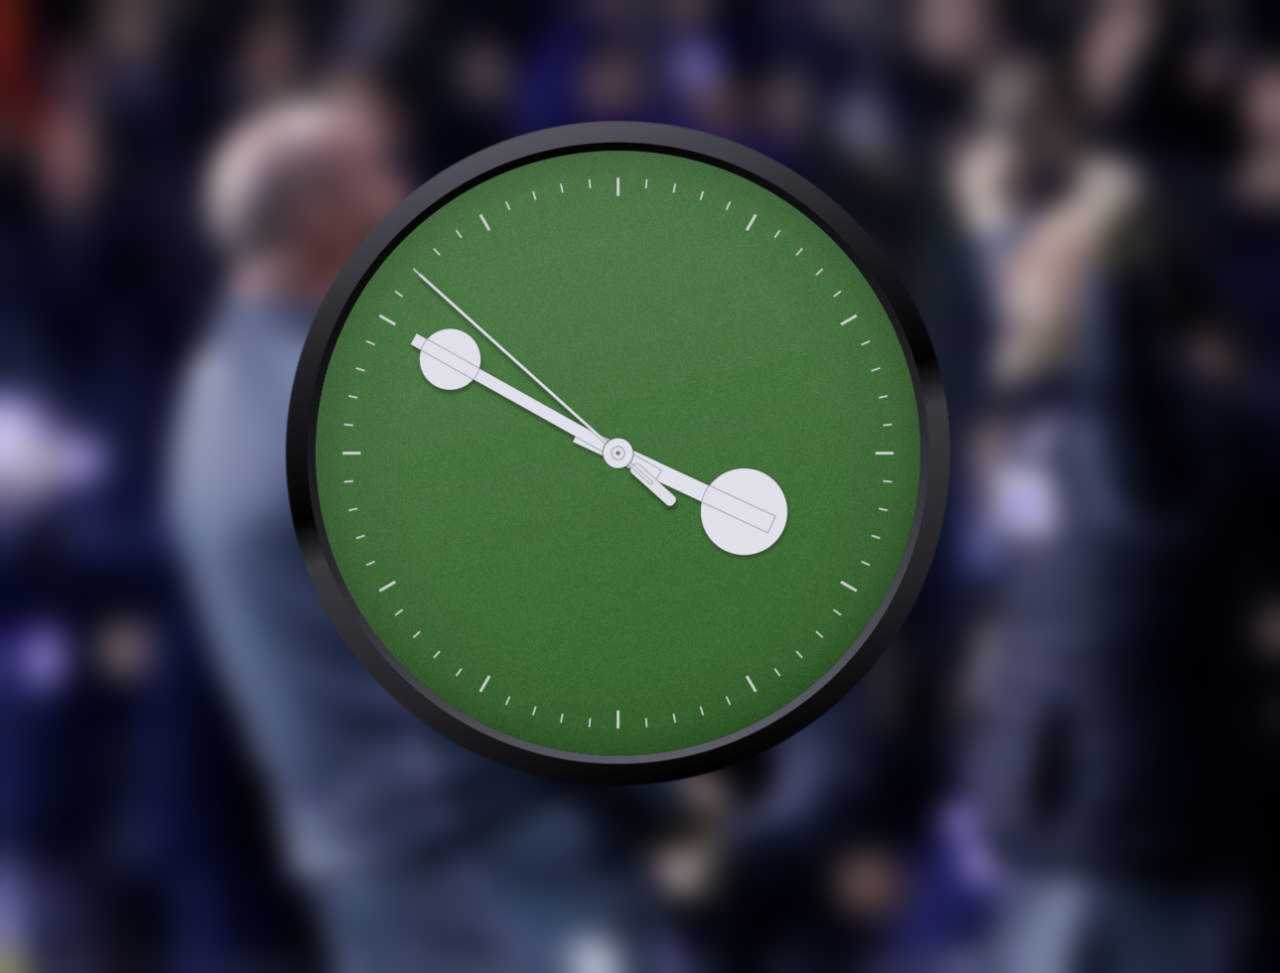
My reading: 3:49:52
